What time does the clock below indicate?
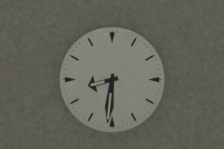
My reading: 8:31
